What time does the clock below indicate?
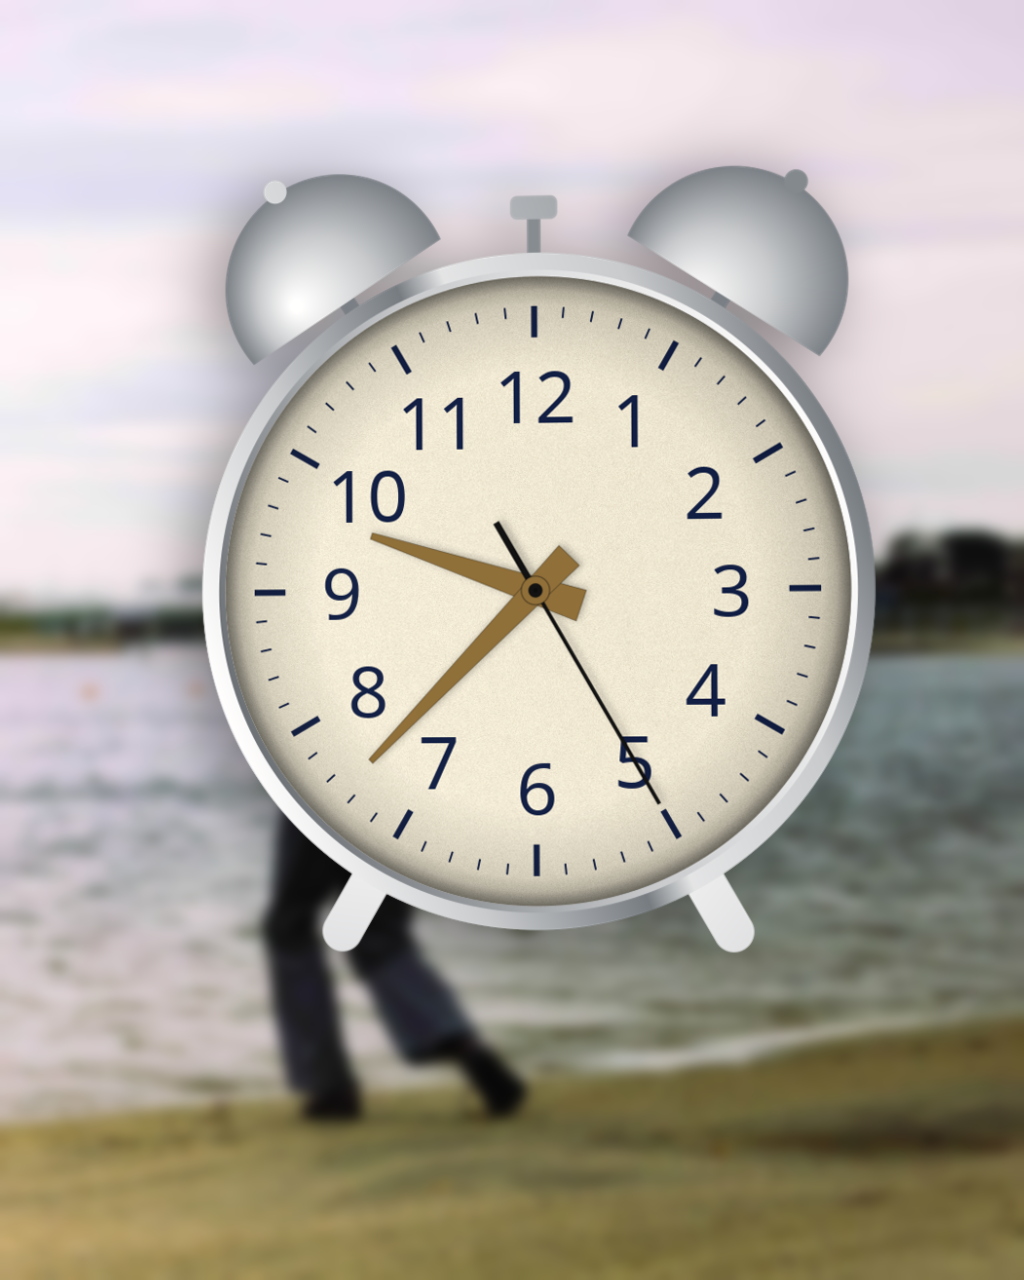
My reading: 9:37:25
